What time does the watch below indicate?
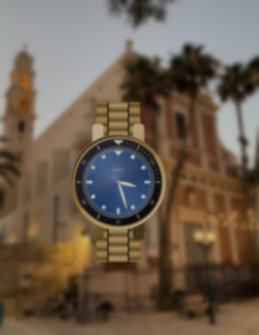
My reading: 3:27
